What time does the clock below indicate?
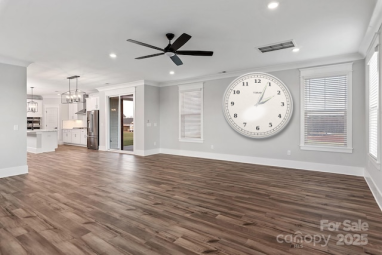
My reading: 2:04
